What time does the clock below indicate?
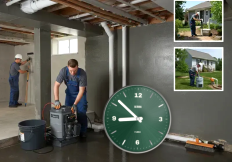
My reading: 8:52
